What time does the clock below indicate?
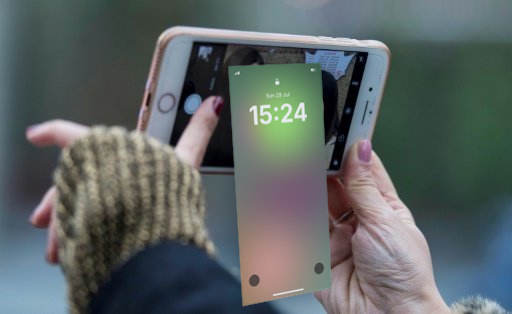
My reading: 15:24
